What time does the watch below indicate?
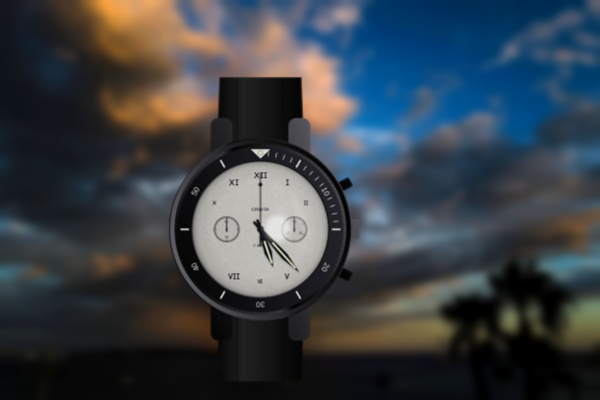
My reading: 5:23
